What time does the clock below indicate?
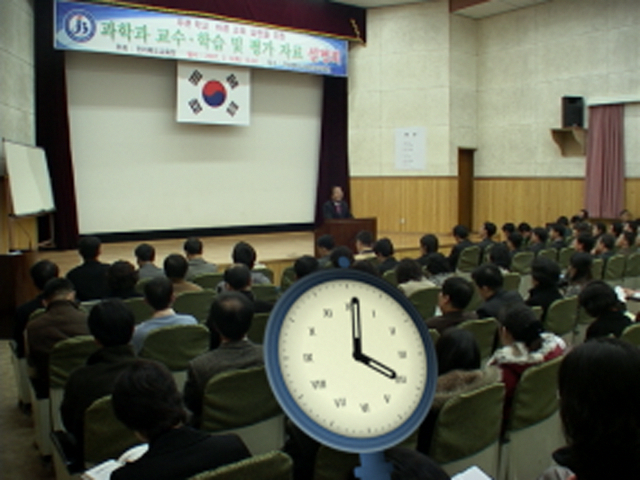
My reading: 4:01
